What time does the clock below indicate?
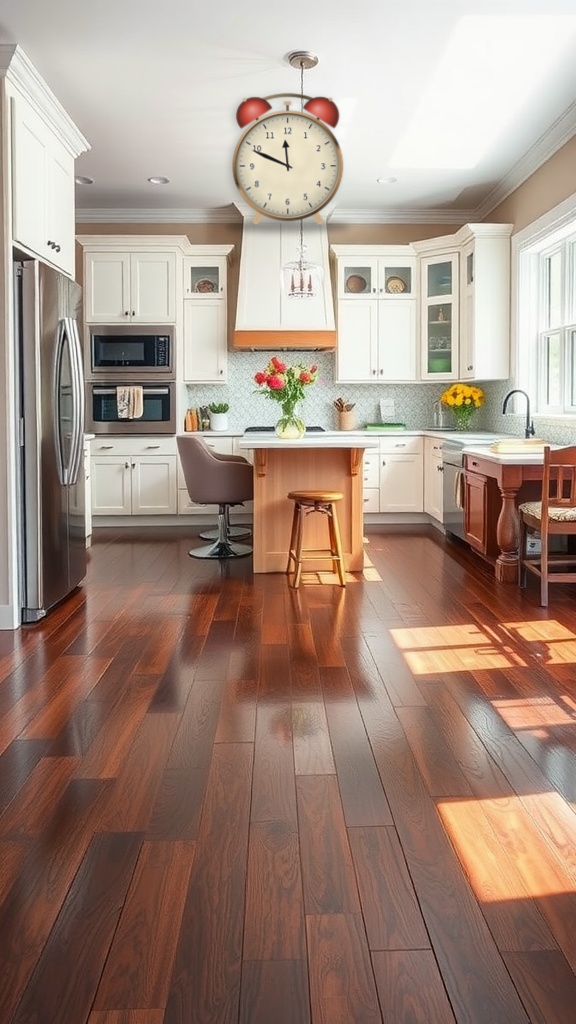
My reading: 11:49
